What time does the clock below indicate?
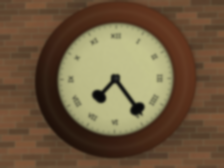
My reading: 7:24
